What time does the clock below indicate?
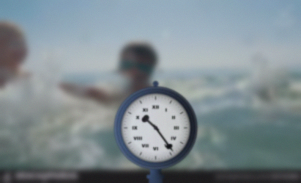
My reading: 10:24
